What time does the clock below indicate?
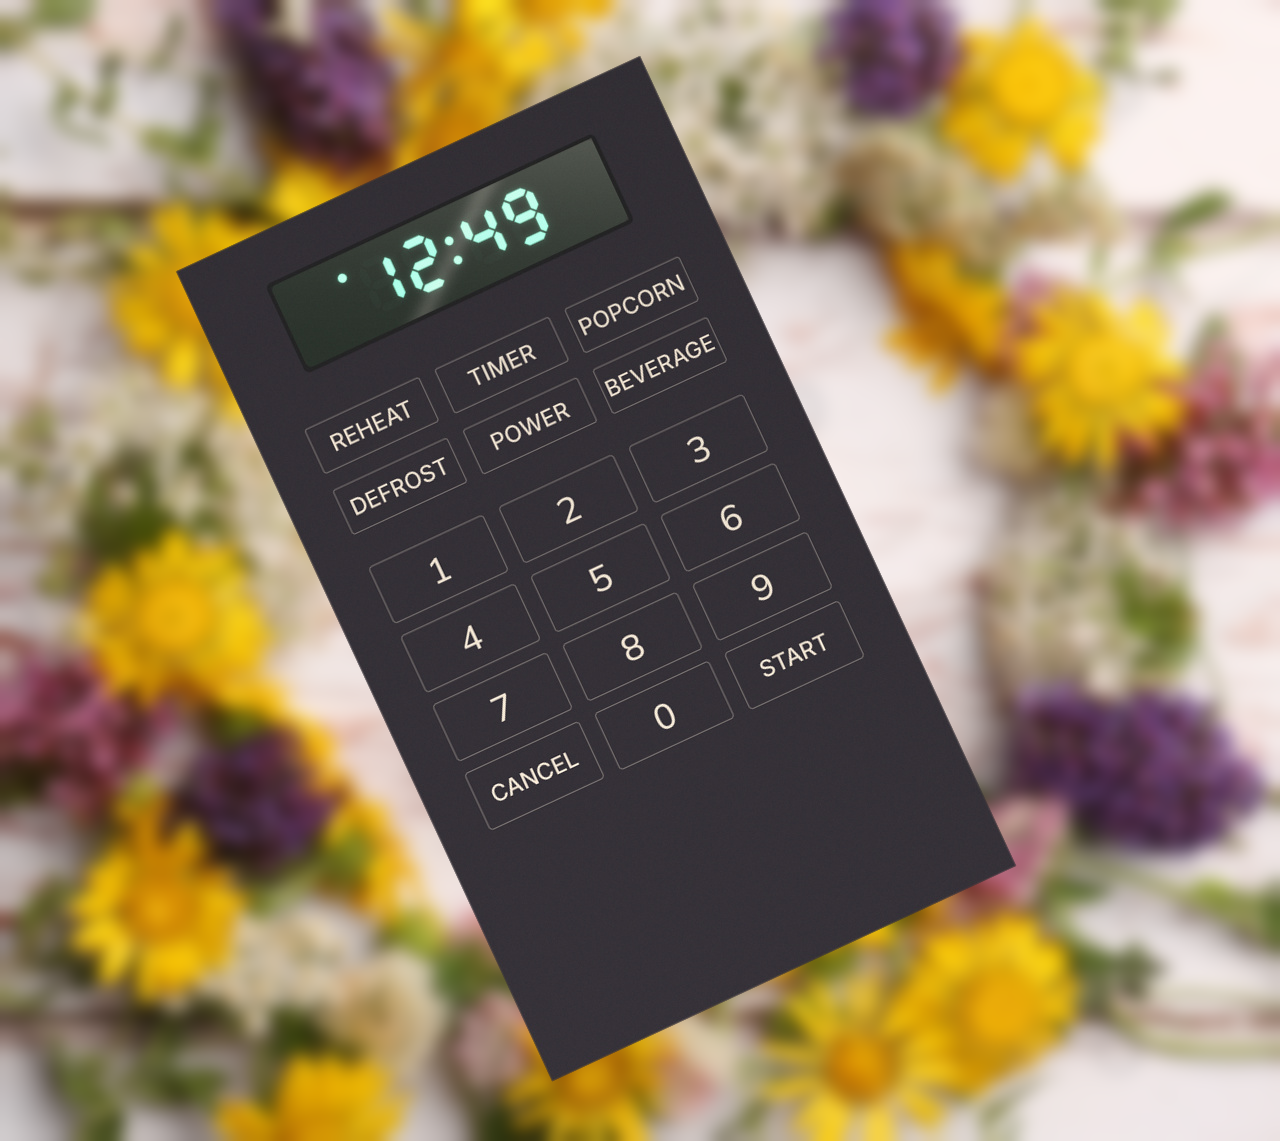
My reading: 12:49
